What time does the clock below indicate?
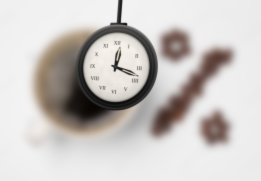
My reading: 12:18
